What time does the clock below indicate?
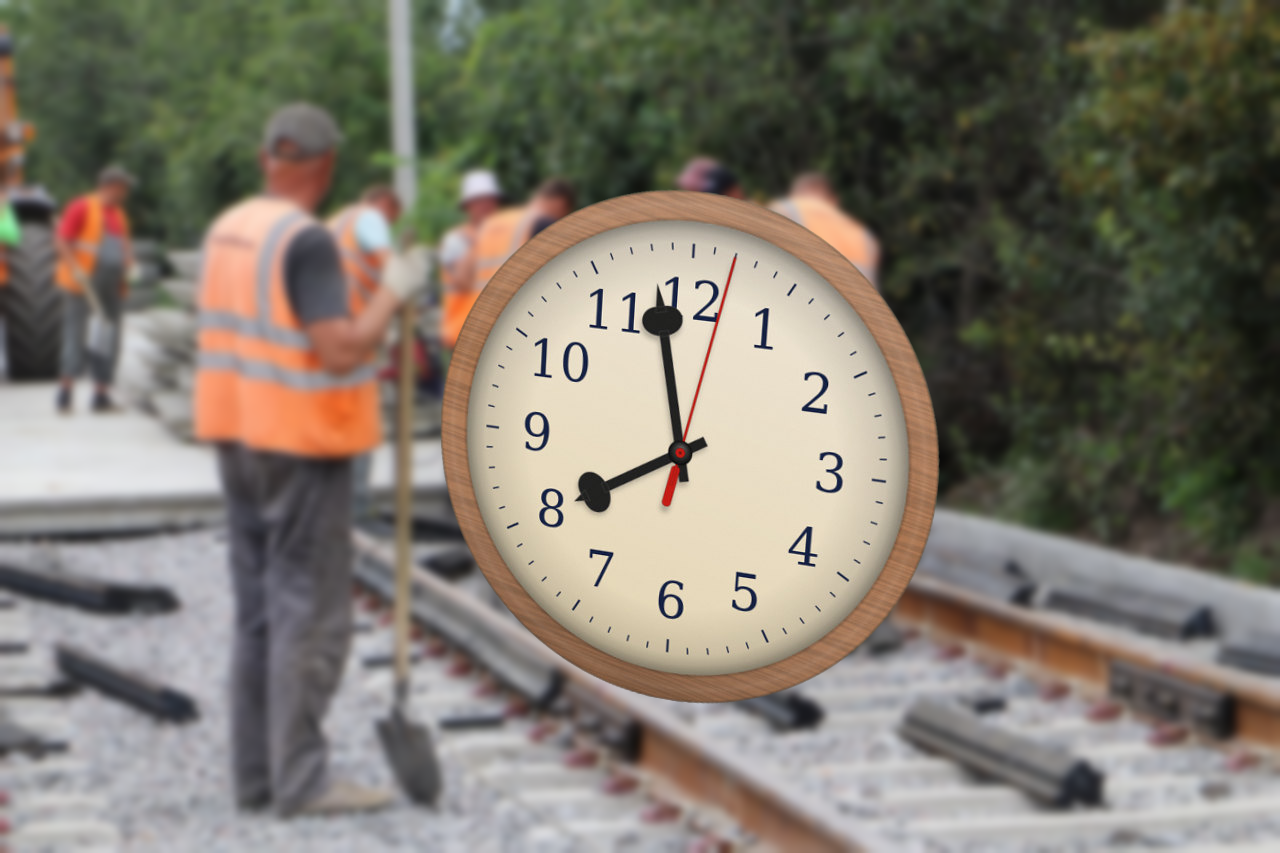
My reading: 7:58:02
